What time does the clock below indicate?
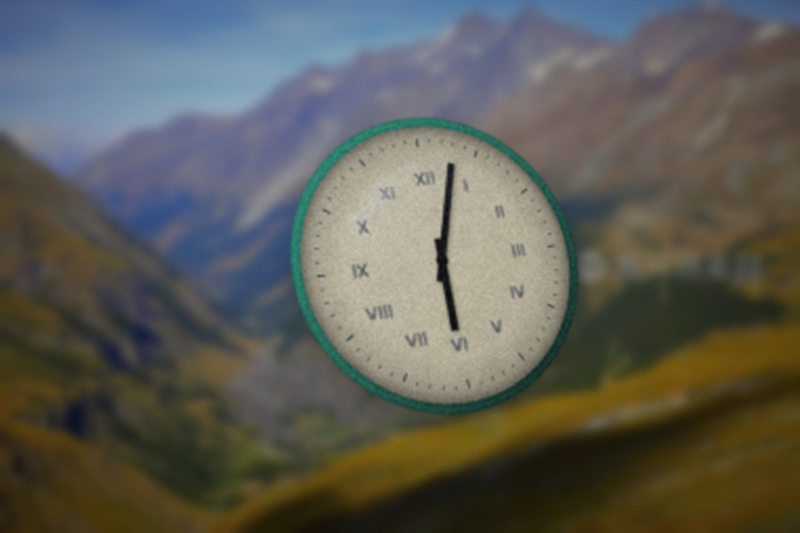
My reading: 6:03
